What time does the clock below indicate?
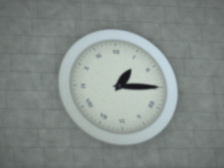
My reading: 1:15
